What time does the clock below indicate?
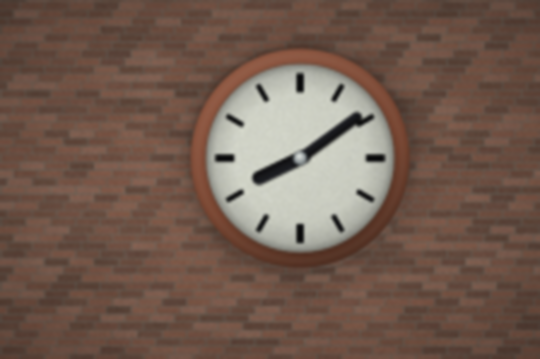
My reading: 8:09
